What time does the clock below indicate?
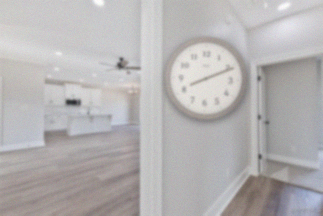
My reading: 8:11
